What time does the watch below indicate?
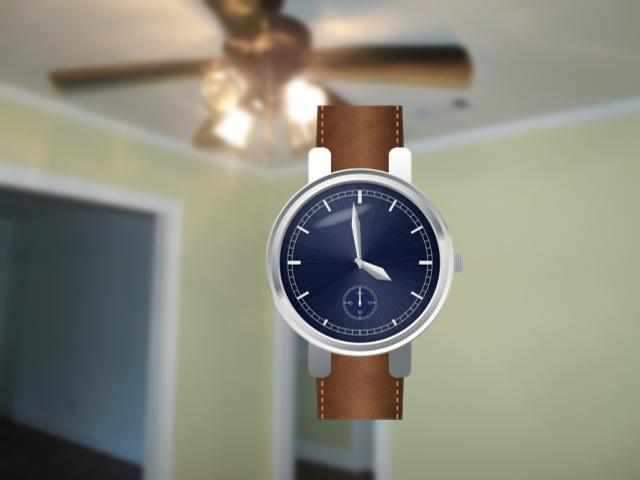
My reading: 3:59
